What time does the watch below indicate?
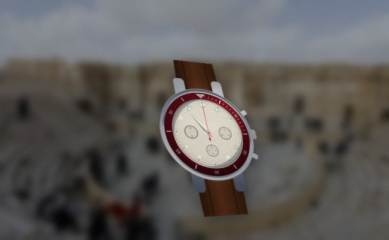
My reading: 10:54
